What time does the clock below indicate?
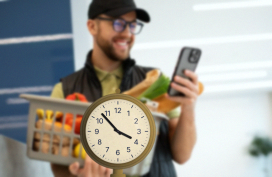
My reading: 3:53
